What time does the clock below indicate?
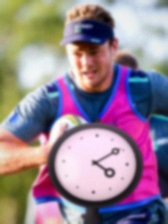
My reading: 4:09
